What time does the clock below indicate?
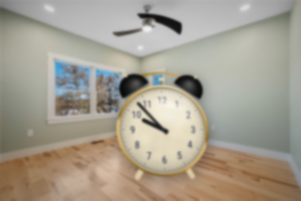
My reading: 9:53
